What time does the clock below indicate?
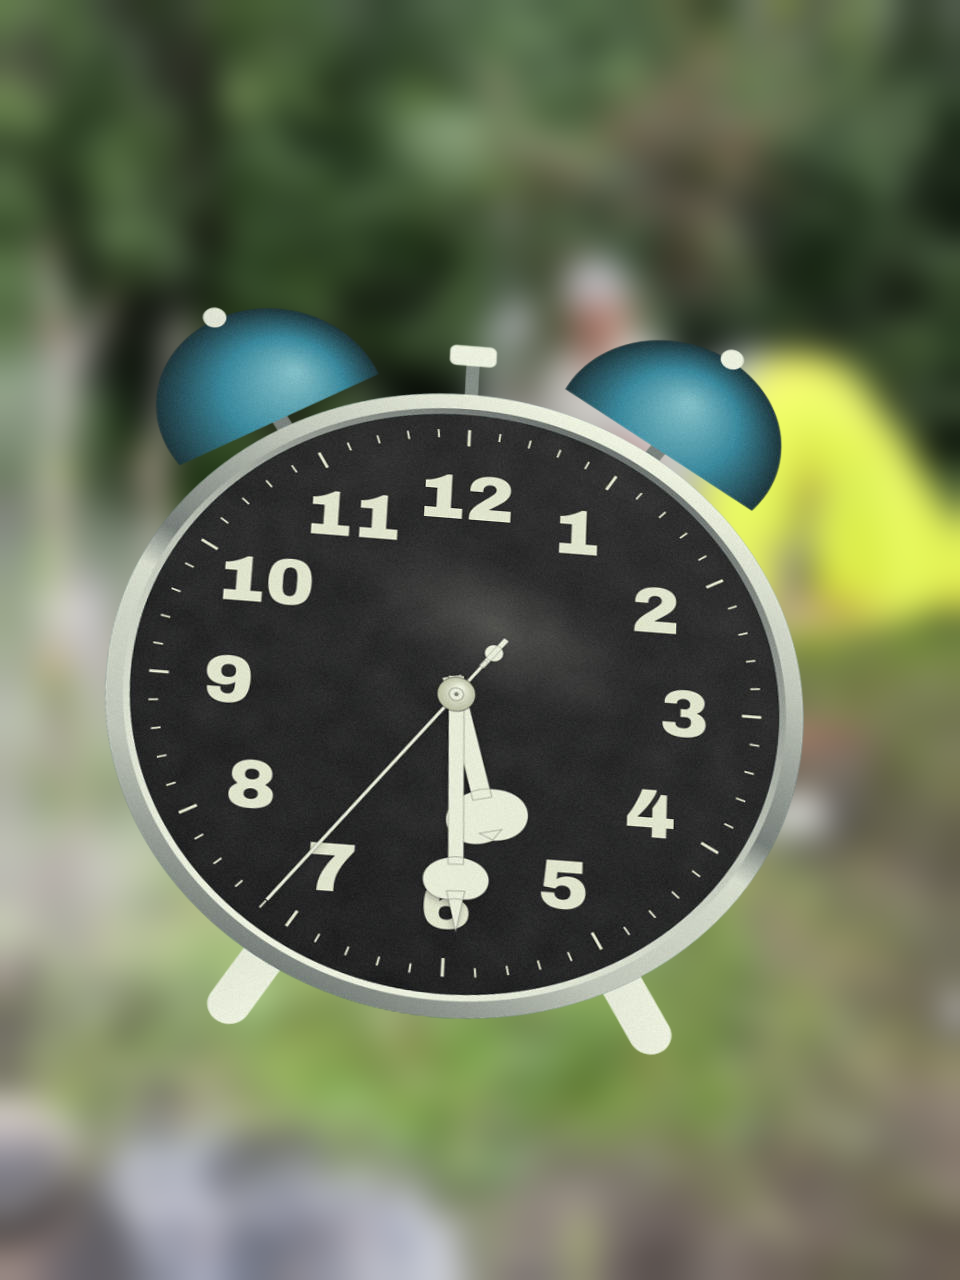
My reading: 5:29:36
